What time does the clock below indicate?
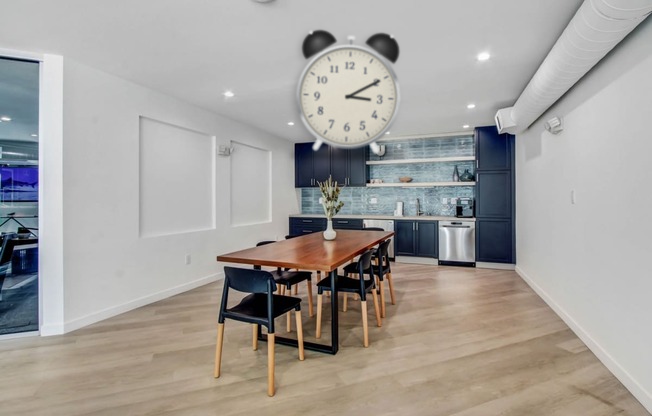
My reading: 3:10
